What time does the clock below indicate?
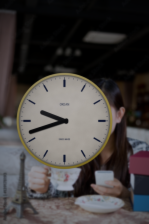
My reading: 9:42
